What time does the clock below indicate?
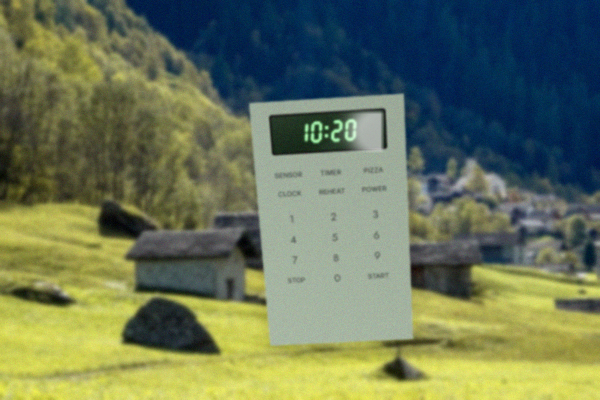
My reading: 10:20
